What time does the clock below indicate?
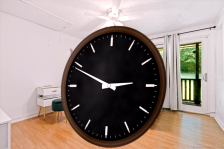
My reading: 2:49
